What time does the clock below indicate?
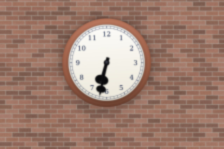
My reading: 6:32
